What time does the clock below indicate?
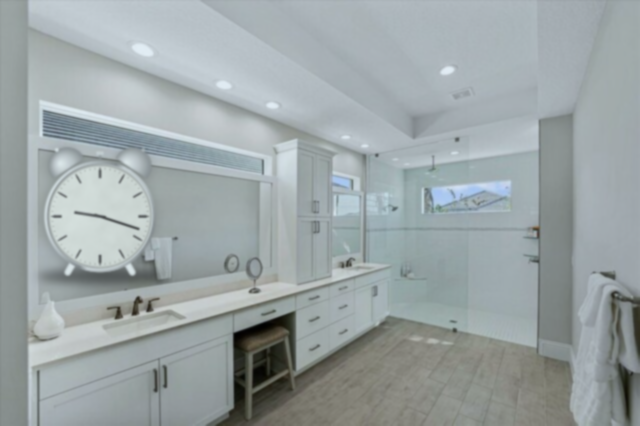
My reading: 9:18
